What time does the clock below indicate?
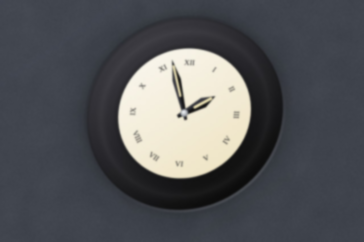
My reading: 1:57
